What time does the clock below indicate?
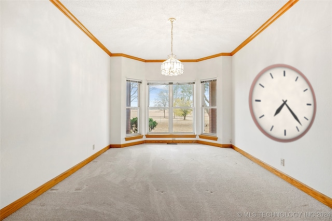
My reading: 7:23
